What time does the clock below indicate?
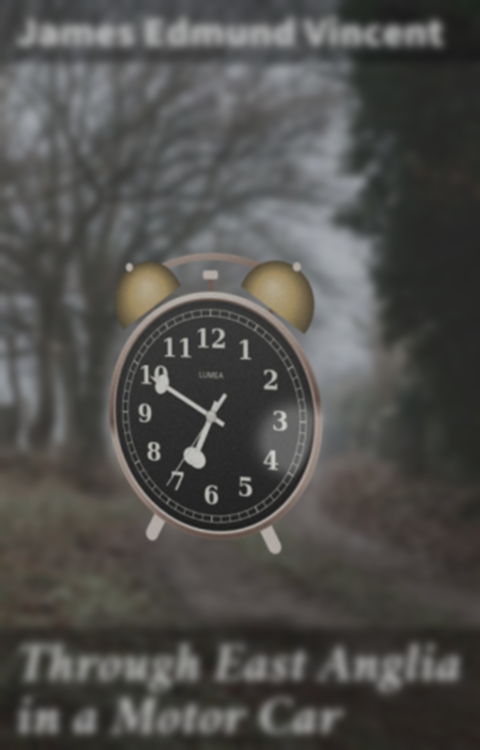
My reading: 6:49:36
